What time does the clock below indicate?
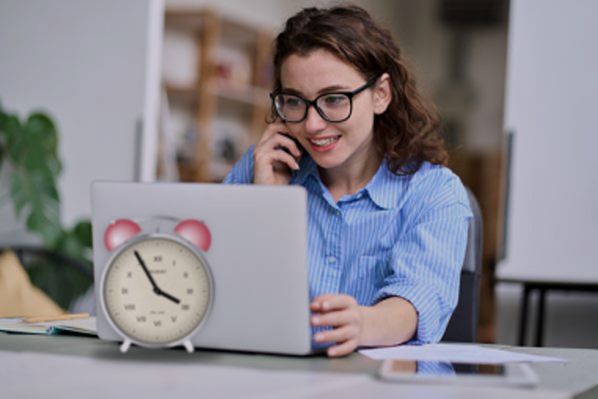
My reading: 3:55
